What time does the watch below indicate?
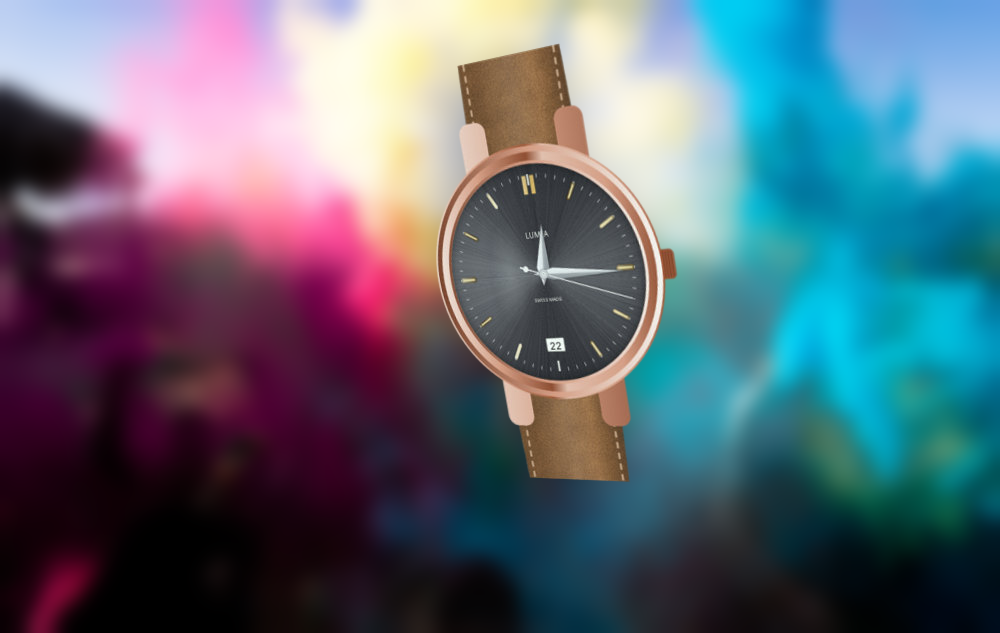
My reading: 12:15:18
